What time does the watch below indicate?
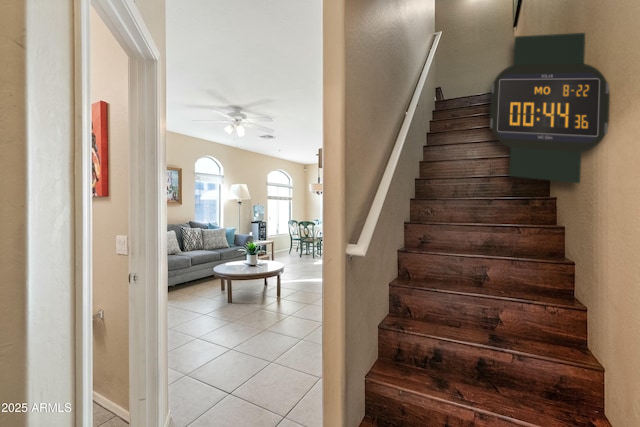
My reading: 0:44:36
